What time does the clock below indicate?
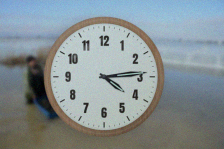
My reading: 4:14
